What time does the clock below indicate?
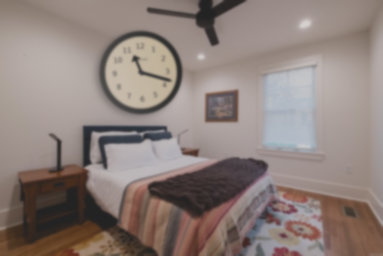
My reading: 11:18
